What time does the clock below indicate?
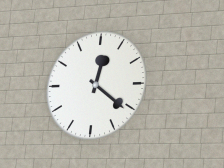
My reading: 12:21
